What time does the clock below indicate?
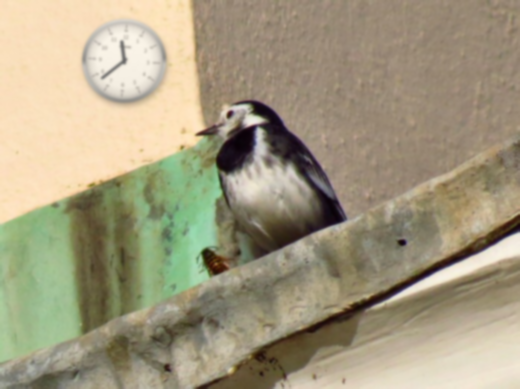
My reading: 11:38
